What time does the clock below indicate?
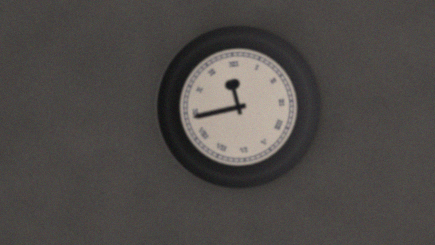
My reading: 11:44
